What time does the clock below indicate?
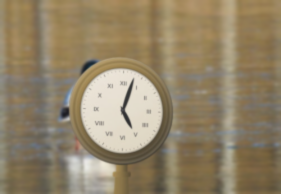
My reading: 5:03
